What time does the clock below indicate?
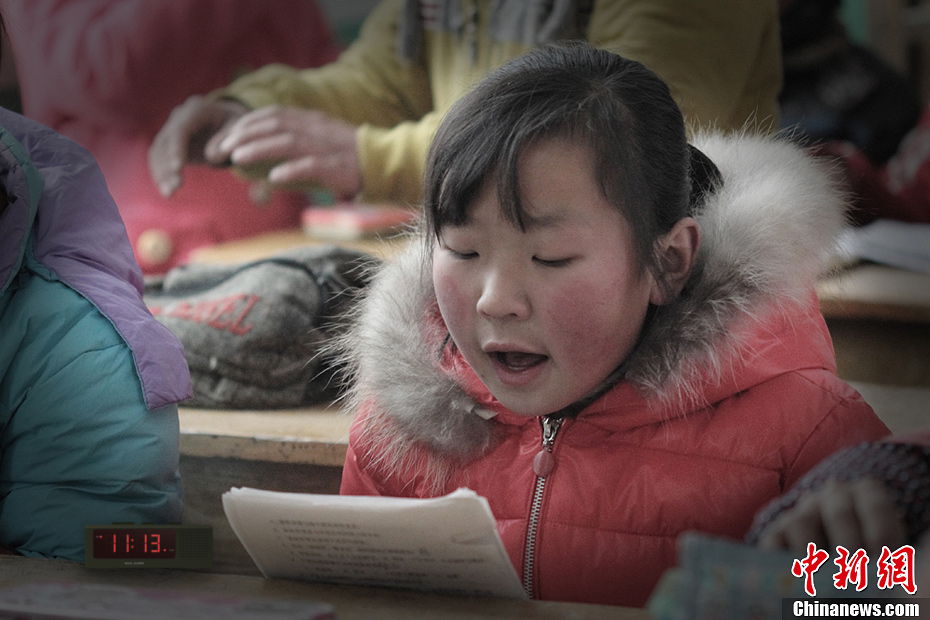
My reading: 11:13
